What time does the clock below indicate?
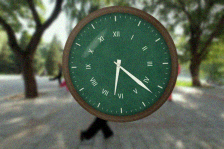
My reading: 6:22
